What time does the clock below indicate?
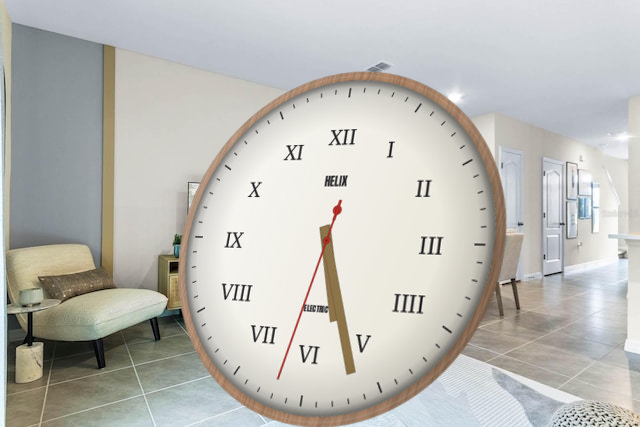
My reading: 5:26:32
